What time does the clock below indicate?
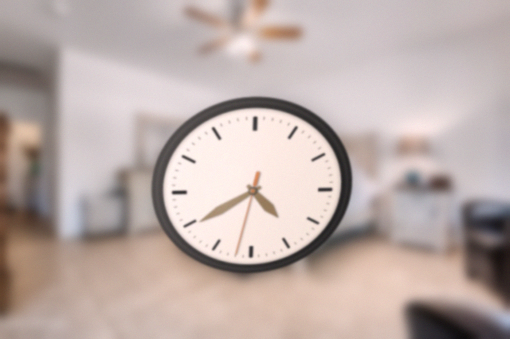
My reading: 4:39:32
